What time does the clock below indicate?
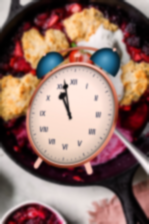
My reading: 10:57
